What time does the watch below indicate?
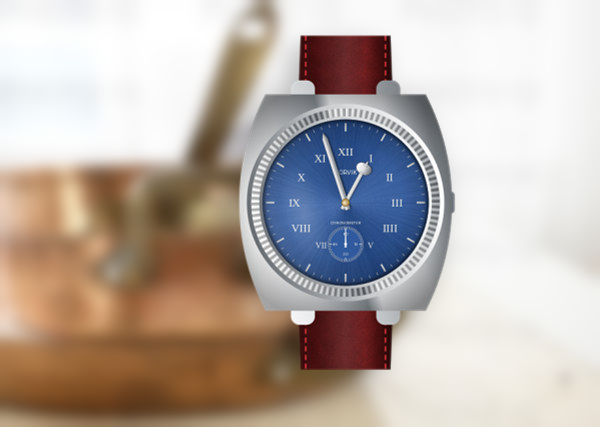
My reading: 12:57
